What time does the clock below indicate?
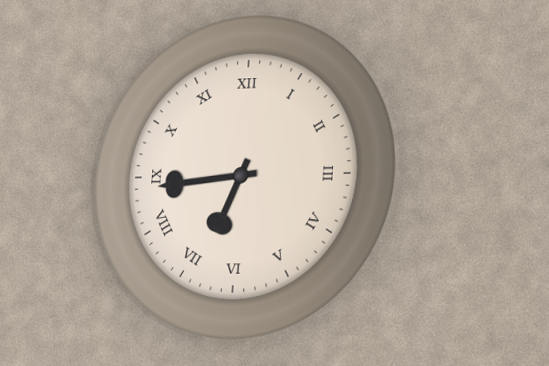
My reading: 6:44
